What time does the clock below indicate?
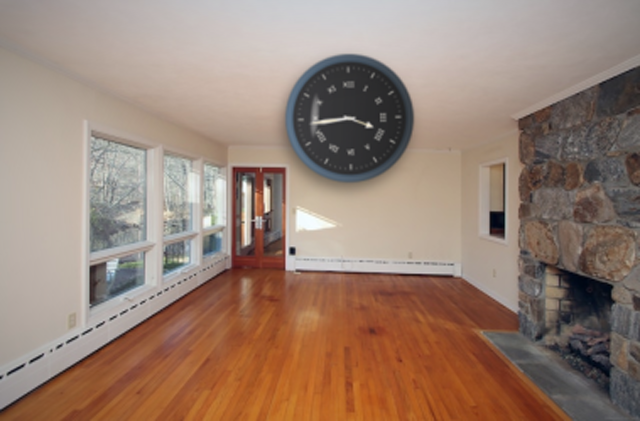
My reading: 3:44
